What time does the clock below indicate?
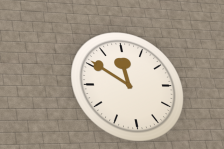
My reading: 11:51
